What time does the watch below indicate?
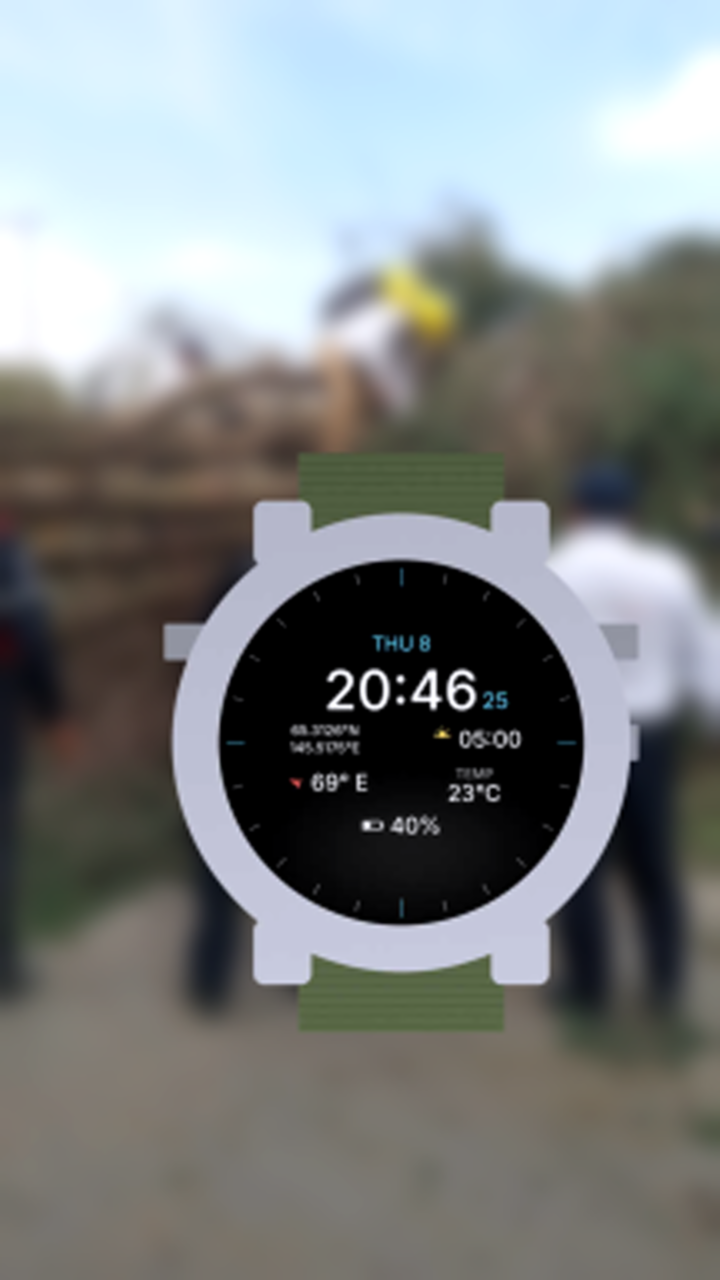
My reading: 20:46
